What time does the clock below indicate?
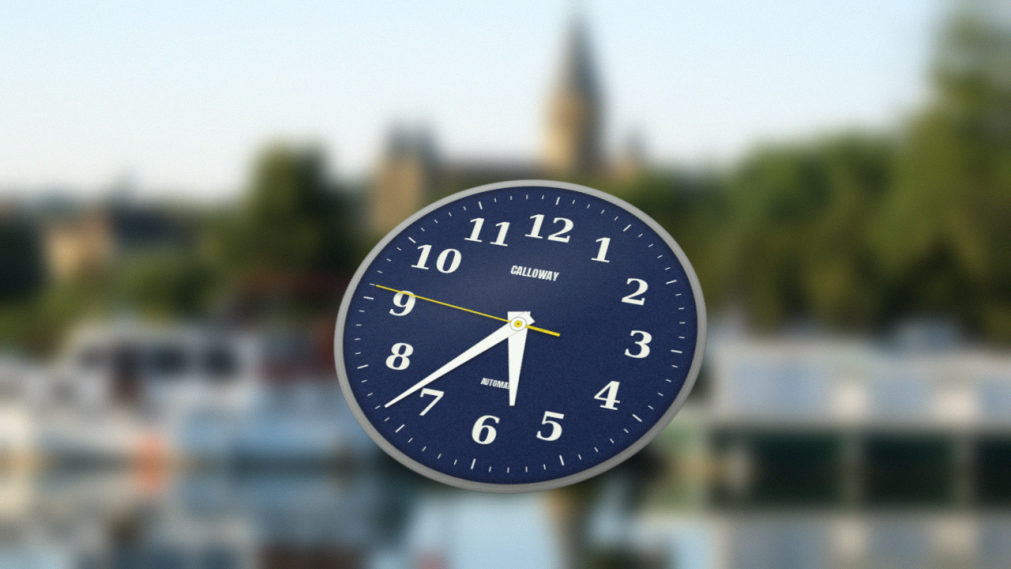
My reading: 5:36:46
